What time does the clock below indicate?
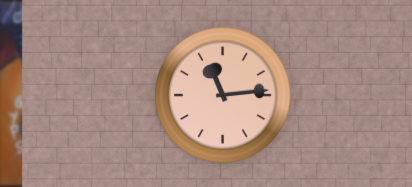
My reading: 11:14
